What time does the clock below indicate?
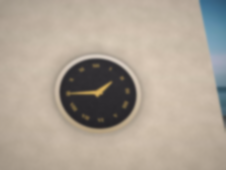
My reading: 1:45
